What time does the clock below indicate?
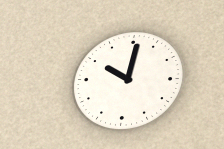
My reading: 10:01
